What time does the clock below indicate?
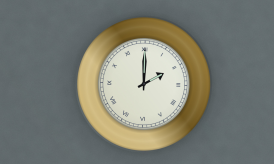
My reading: 2:00
